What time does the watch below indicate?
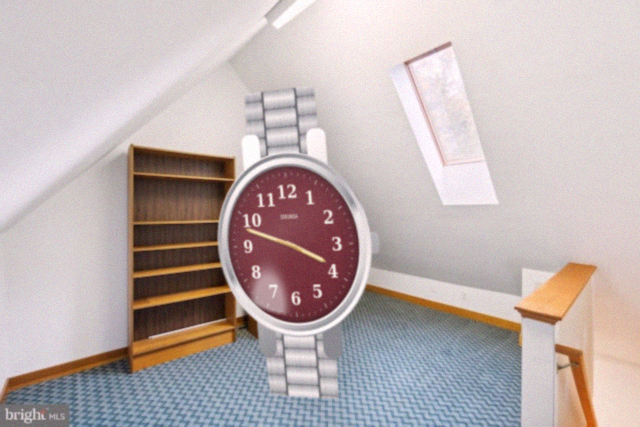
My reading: 3:48
